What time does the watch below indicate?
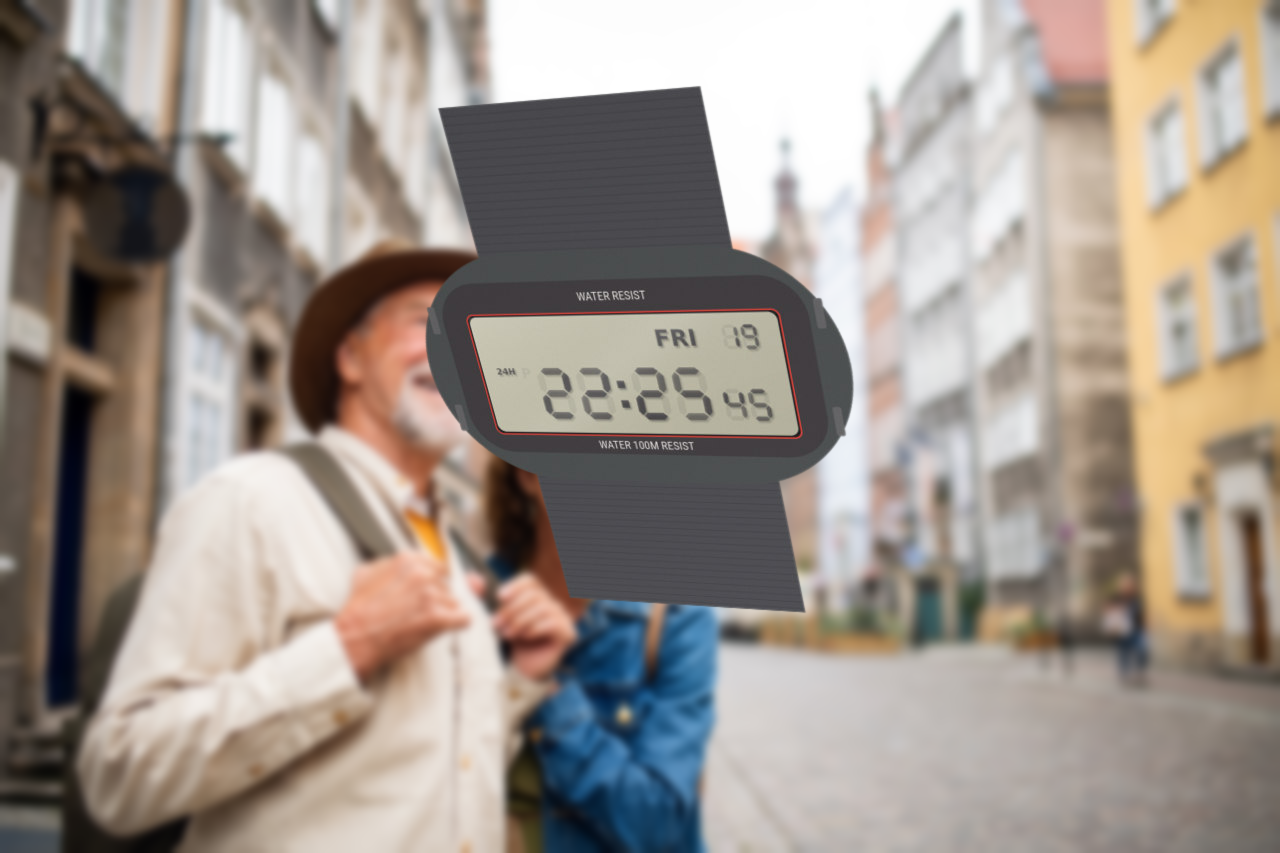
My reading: 22:25:45
